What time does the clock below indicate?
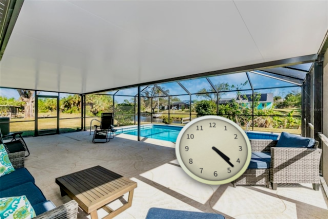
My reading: 4:23
